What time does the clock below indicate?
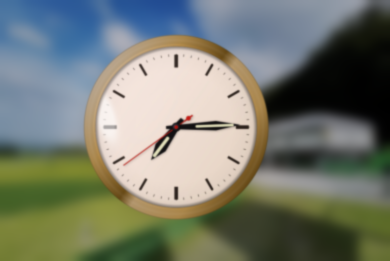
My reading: 7:14:39
